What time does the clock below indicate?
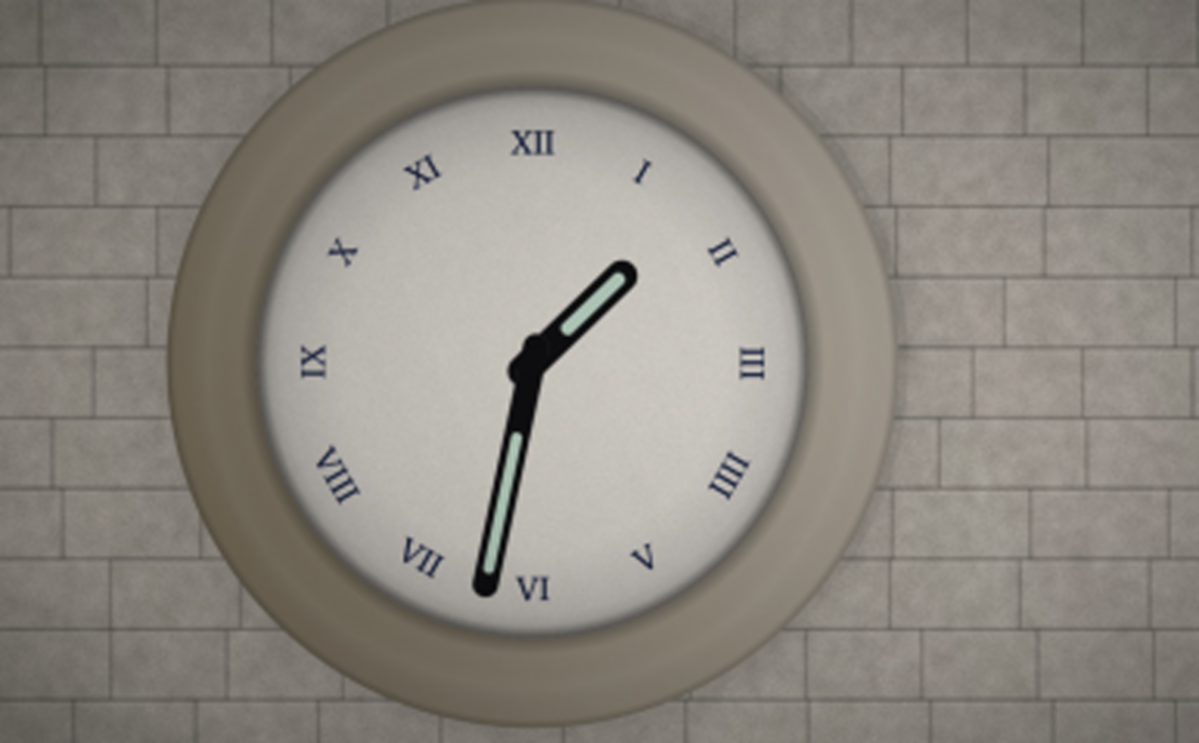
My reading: 1:32
